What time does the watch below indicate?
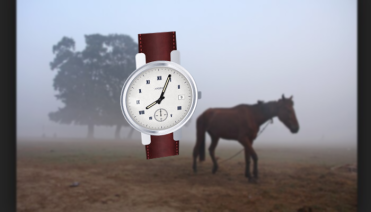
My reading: 8:04
